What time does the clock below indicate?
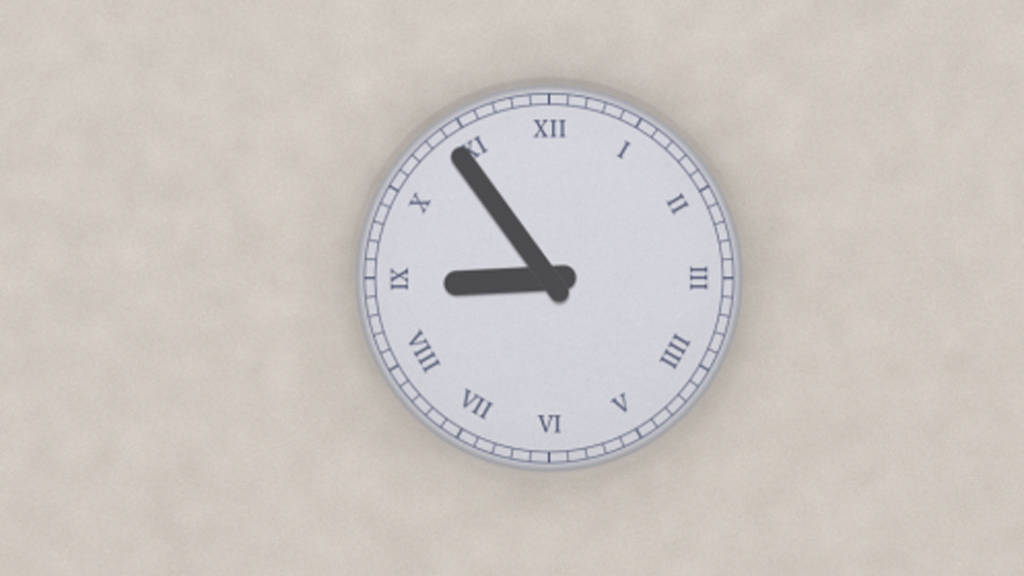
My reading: 8:54
